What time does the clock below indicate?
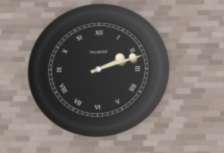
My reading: 2:12
